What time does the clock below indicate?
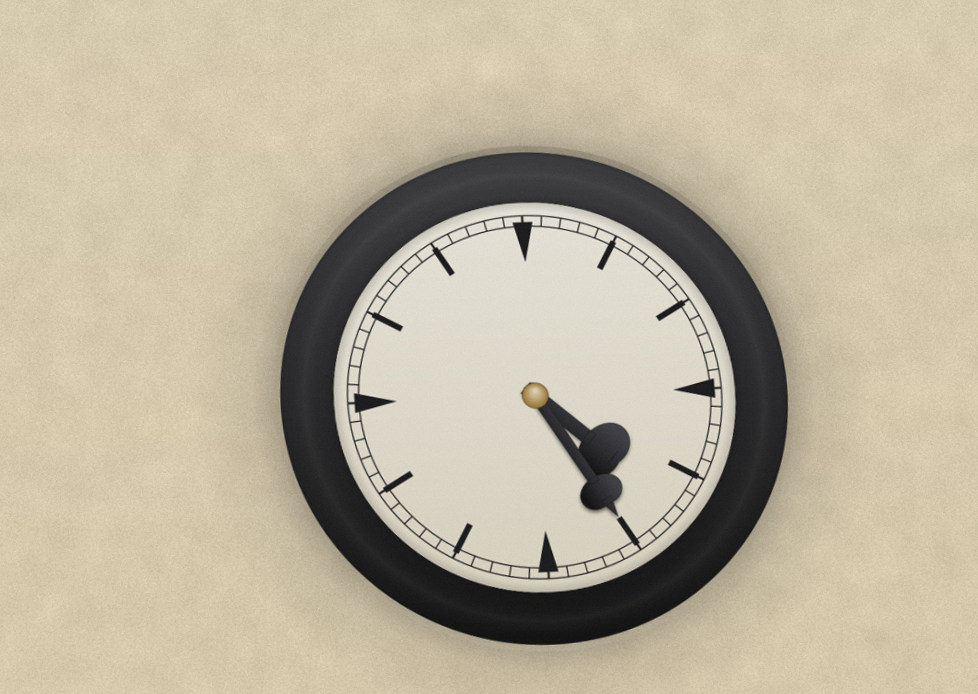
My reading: 4:25
